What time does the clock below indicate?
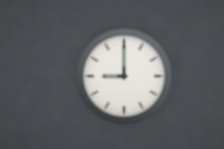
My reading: 9:00
